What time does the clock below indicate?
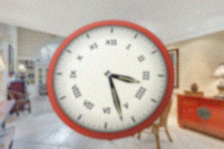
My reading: 3:27
